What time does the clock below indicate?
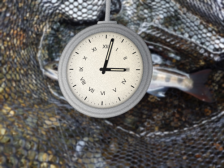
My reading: 3:02
